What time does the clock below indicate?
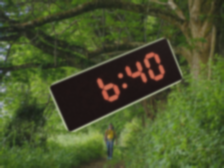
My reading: 6:40
